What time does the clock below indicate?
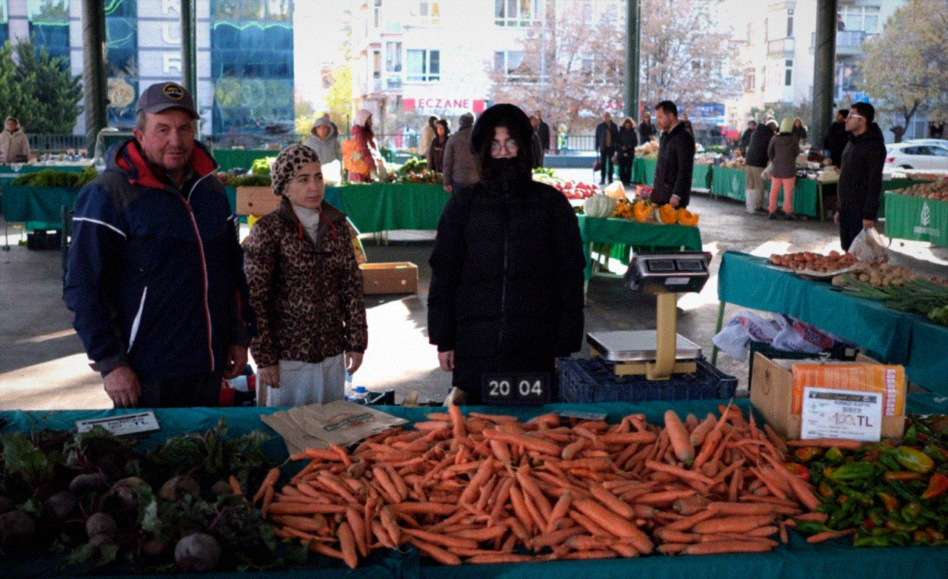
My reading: 20:04
